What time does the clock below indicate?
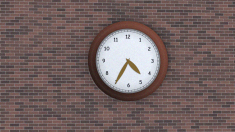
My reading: 4:35
